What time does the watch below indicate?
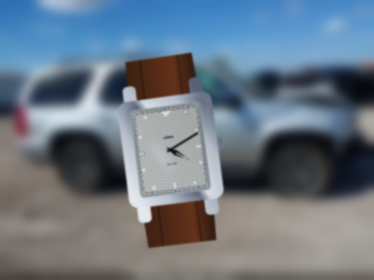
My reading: 4:11
